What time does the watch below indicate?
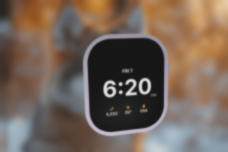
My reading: 6:20
